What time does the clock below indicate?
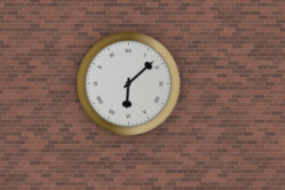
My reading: 6:08
